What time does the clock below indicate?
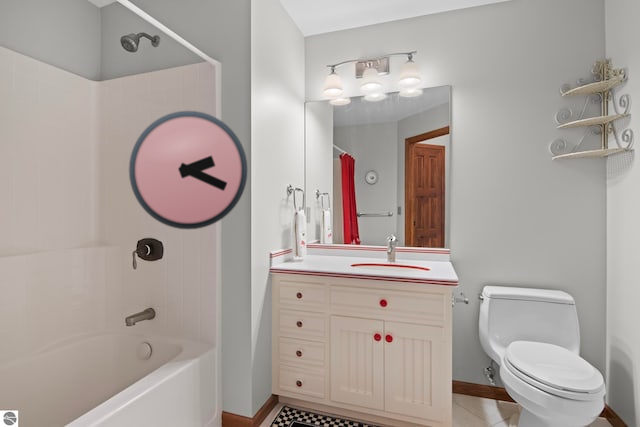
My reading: 2:19
